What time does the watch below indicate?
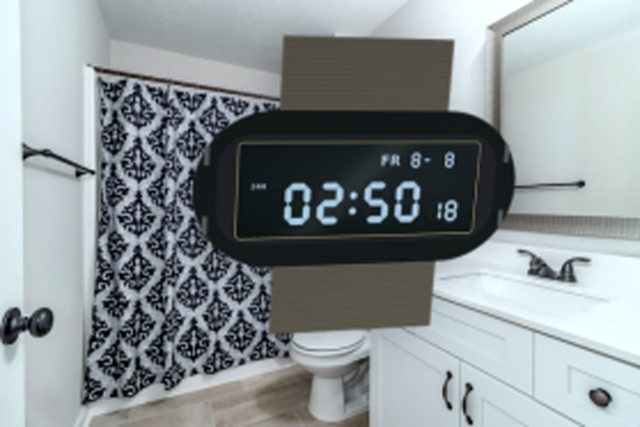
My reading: 2:50:18
